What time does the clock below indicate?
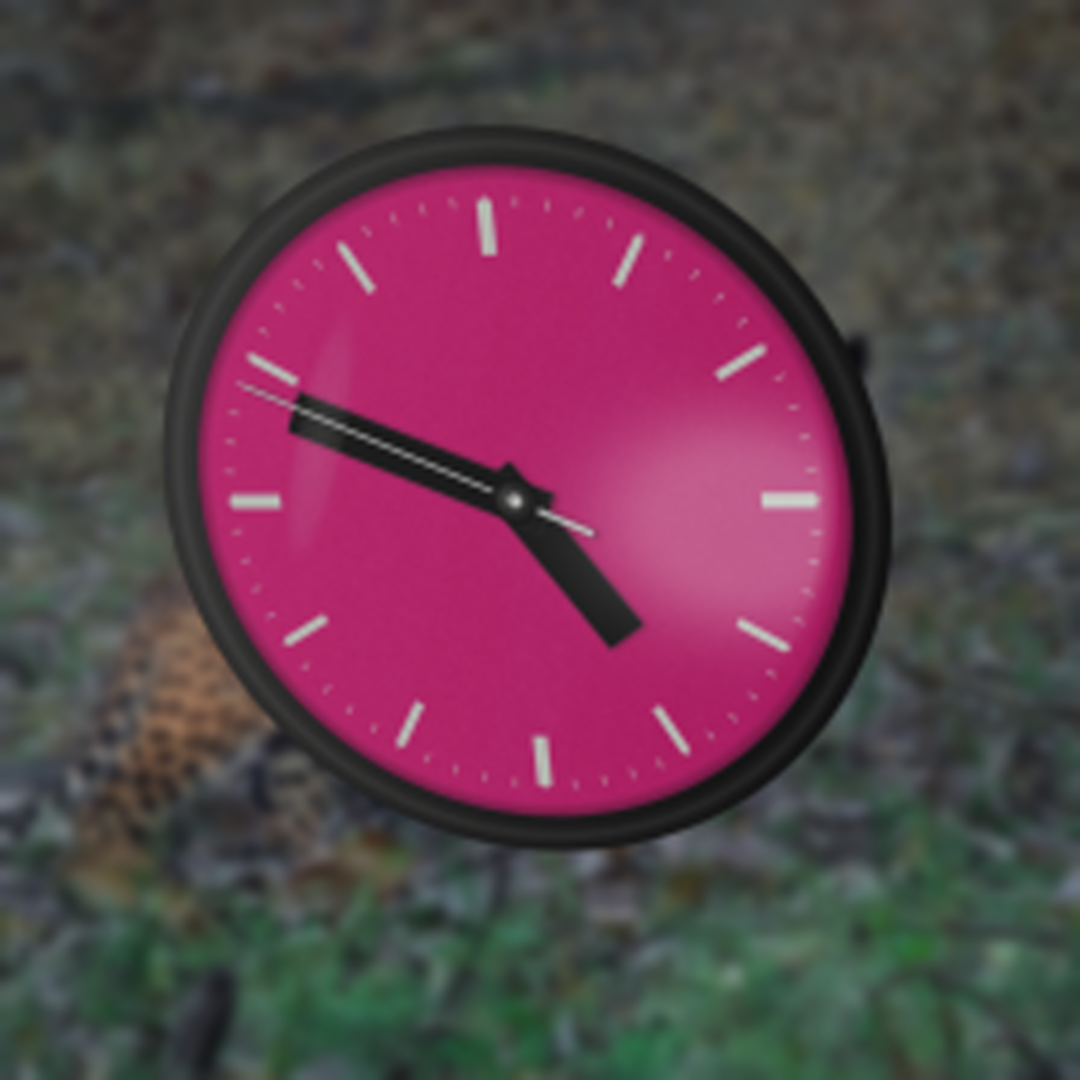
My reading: 4:48:49
